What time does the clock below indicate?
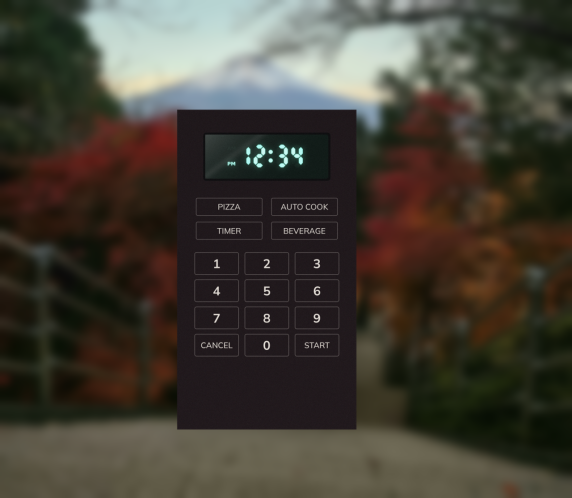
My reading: 12:34
